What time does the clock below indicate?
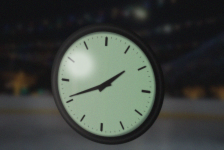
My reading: 1:41
